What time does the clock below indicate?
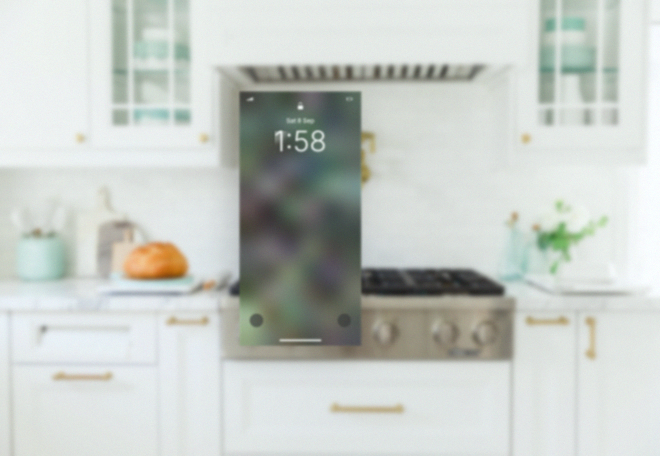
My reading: 1:58
